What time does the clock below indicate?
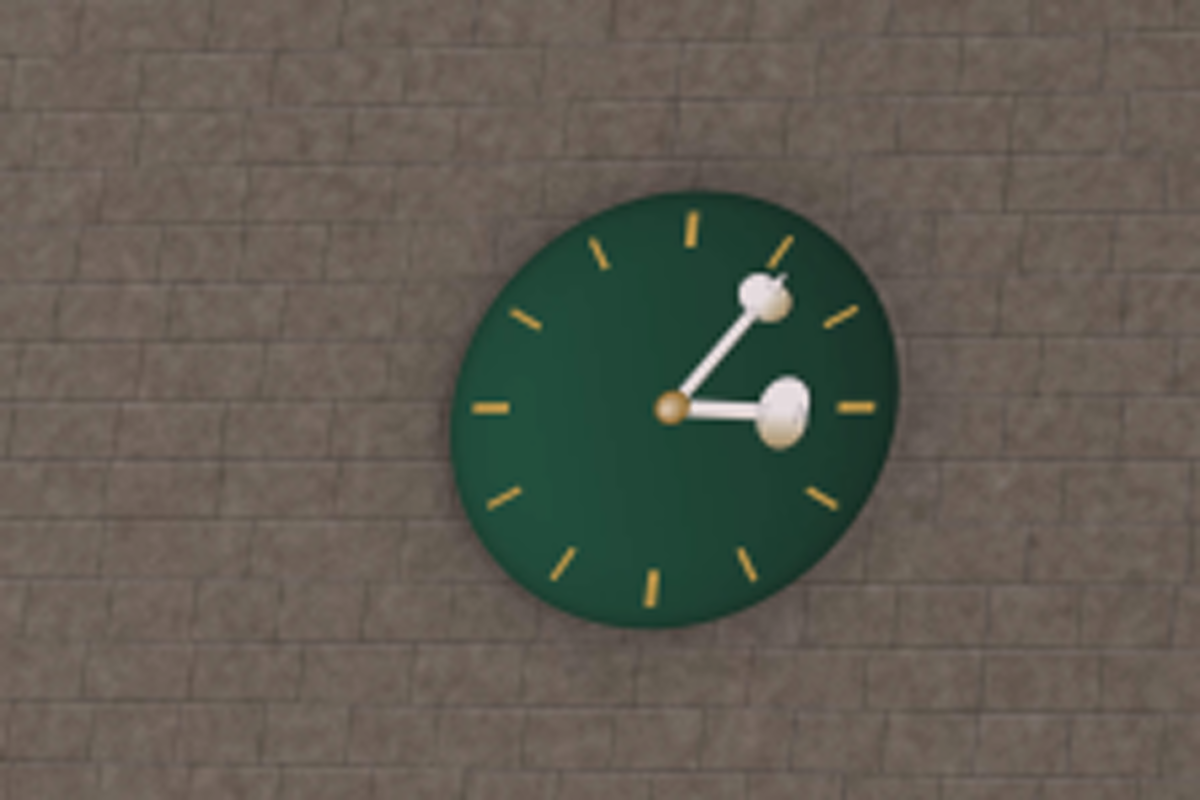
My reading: 3:06
